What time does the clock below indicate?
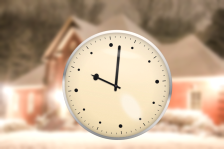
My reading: 10:02
